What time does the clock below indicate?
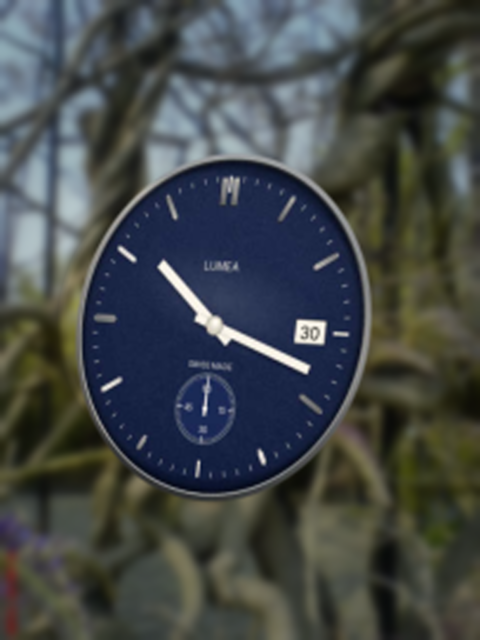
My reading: 10:18
